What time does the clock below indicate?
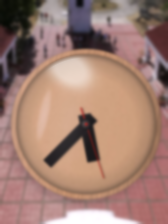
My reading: 5:37:27
